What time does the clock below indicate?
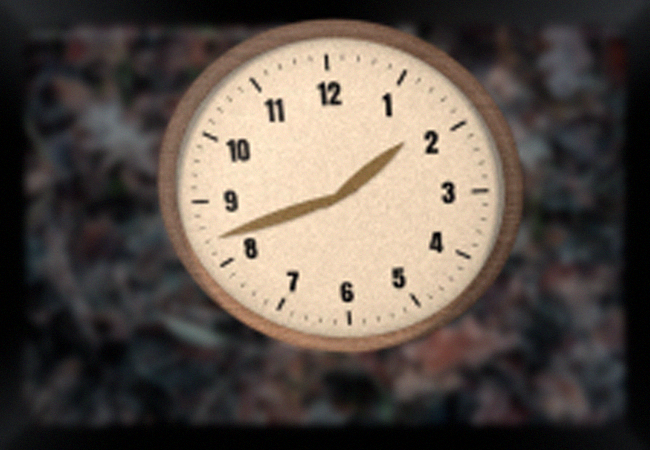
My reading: 1:42
